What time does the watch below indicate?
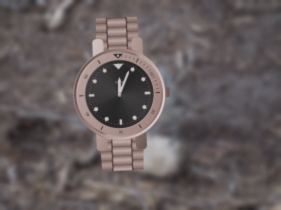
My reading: 12:04
